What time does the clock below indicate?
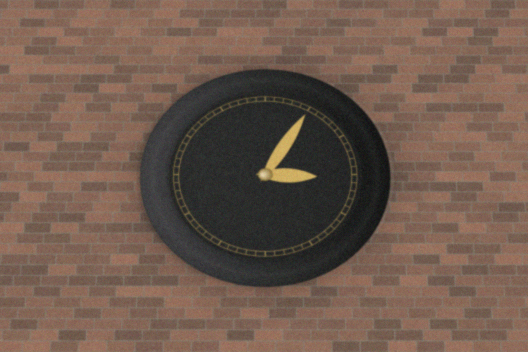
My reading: 3:05
